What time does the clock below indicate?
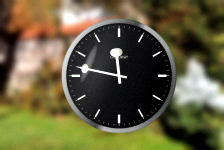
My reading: 11:47
